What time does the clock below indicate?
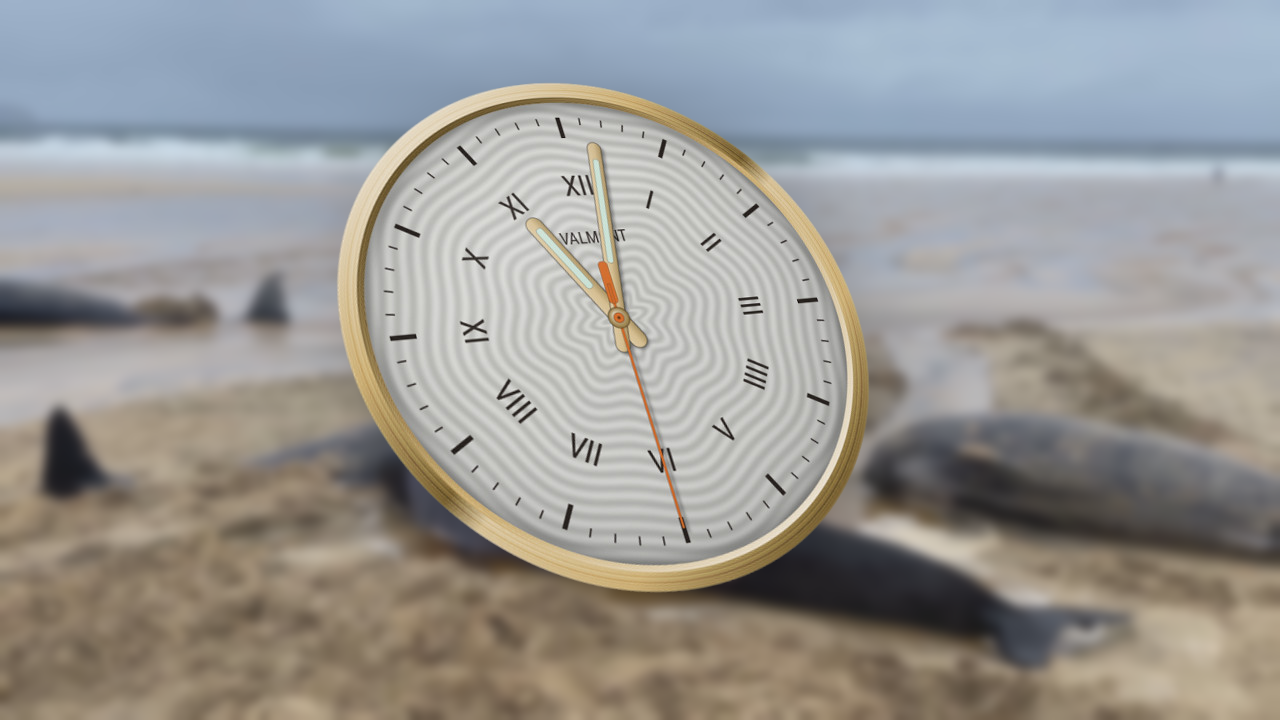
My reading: 11:01:30
